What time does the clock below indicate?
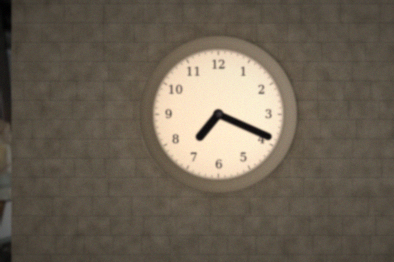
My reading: 7:19
